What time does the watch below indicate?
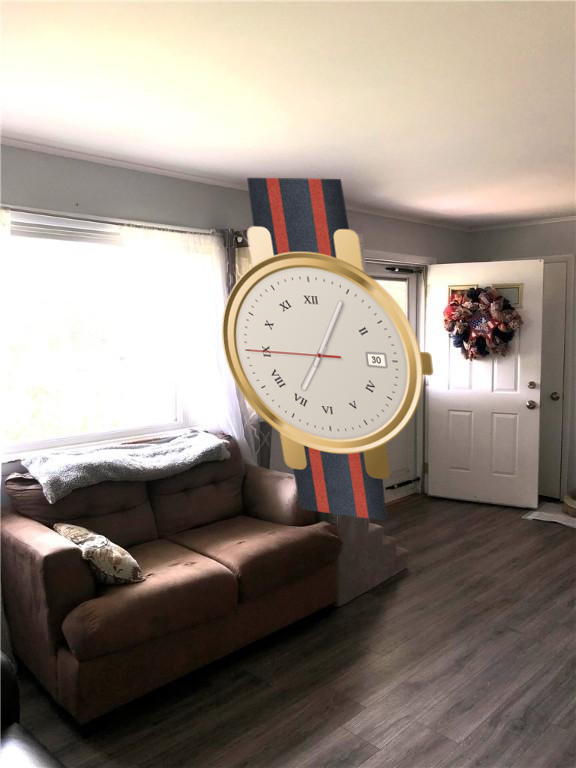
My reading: 7:04:45
